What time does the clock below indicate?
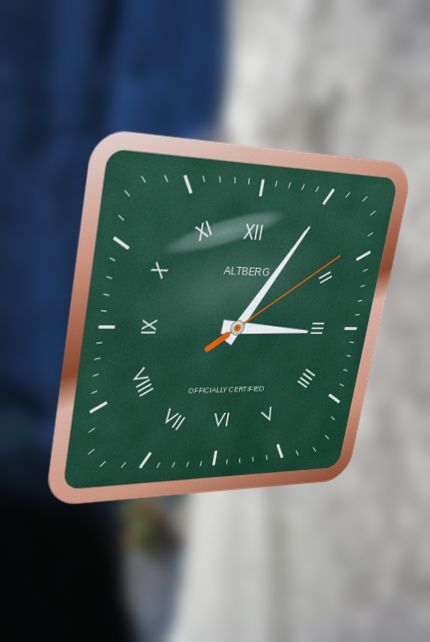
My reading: 3:05:09
